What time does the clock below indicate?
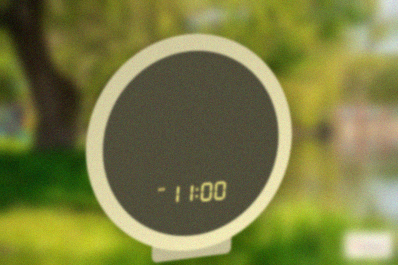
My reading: 11:00
